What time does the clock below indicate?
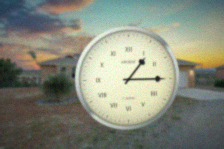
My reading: 1:15
